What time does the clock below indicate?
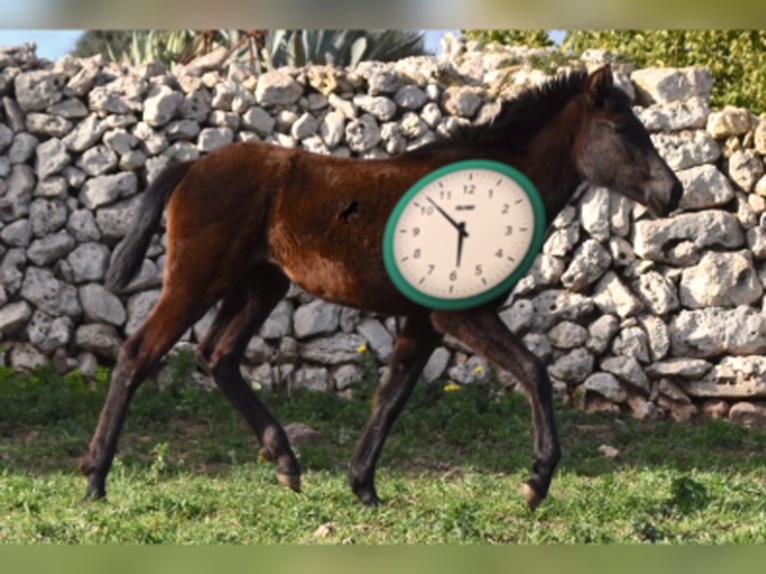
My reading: 5:52
